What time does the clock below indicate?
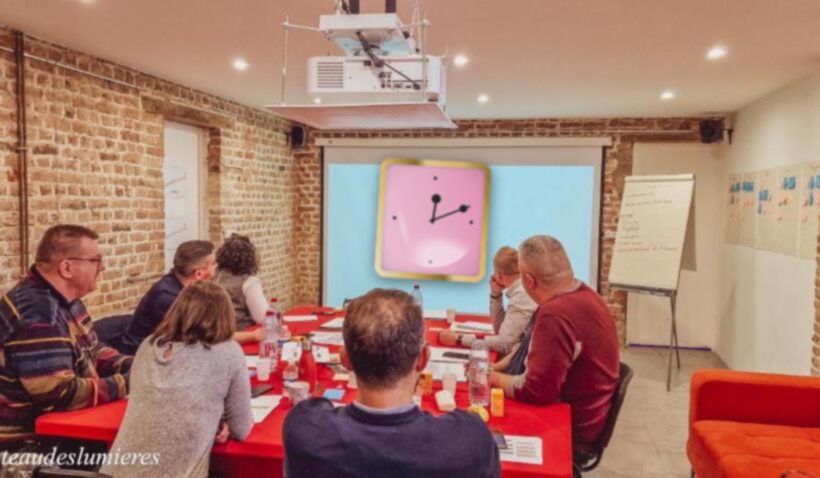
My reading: 12:11
